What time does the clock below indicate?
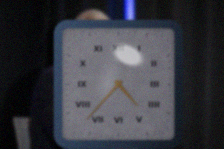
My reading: 4:37
